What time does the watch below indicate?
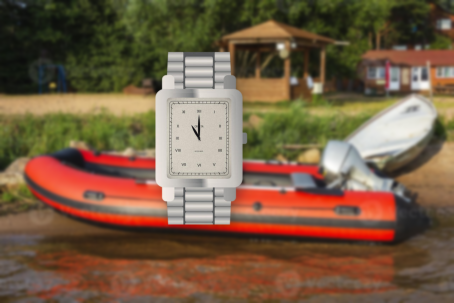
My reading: 11:00
